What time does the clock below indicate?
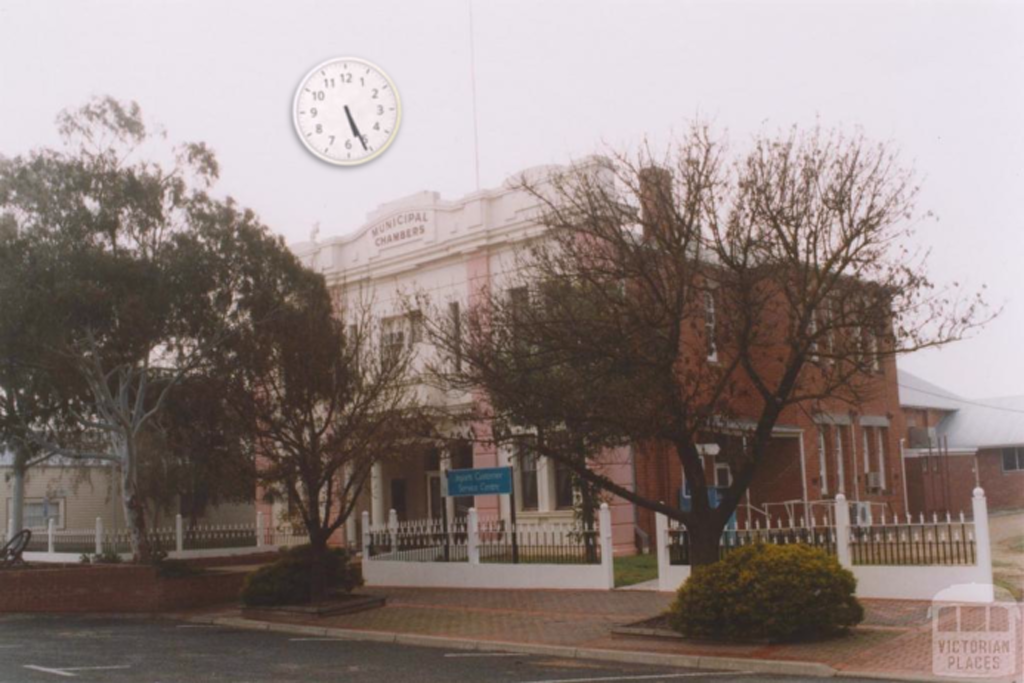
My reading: 5:26
